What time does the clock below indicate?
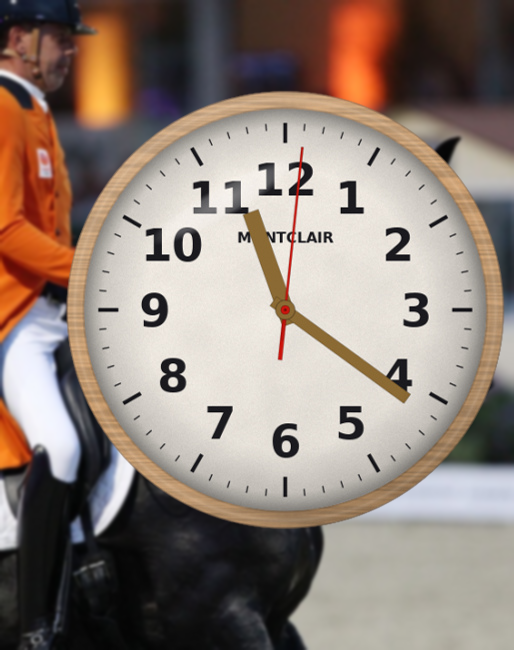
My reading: 11:21:01
